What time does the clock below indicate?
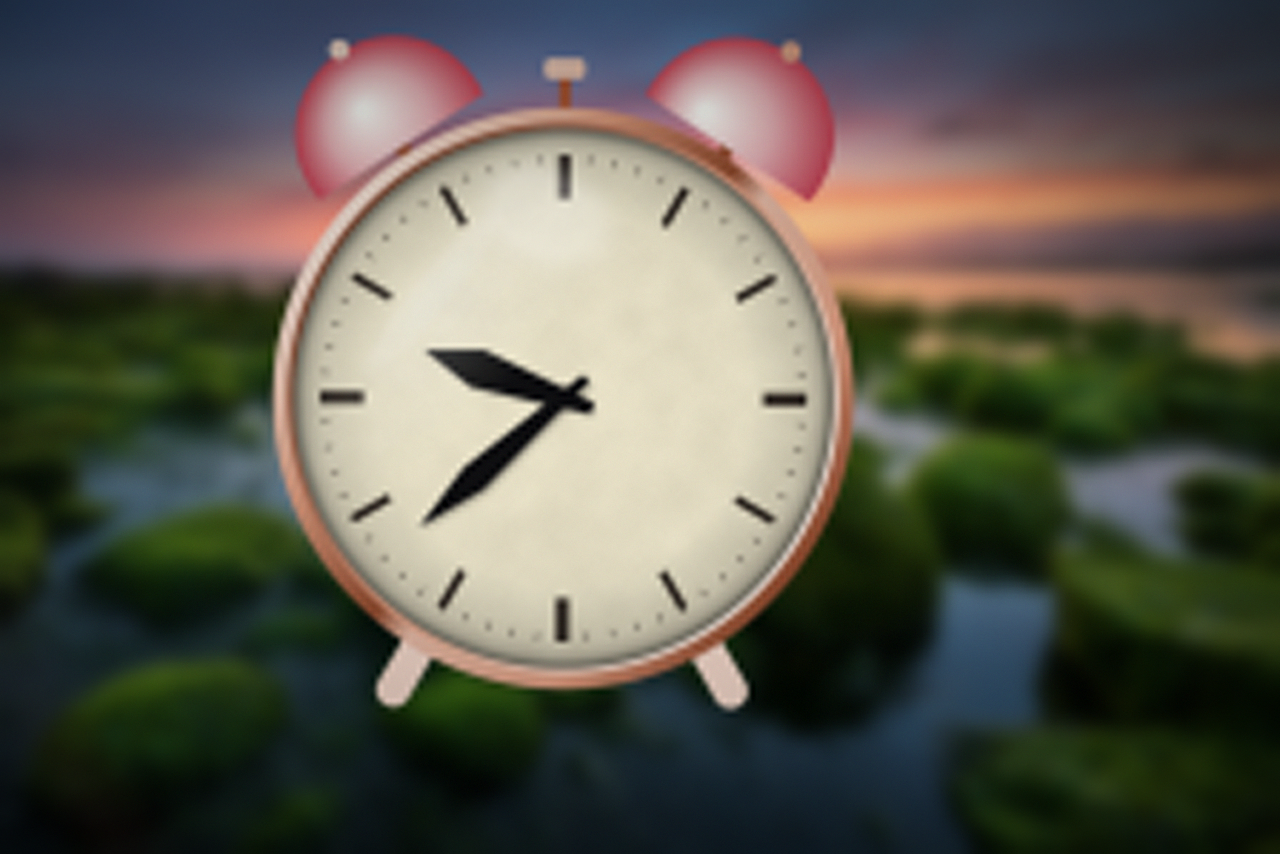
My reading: 9:38
